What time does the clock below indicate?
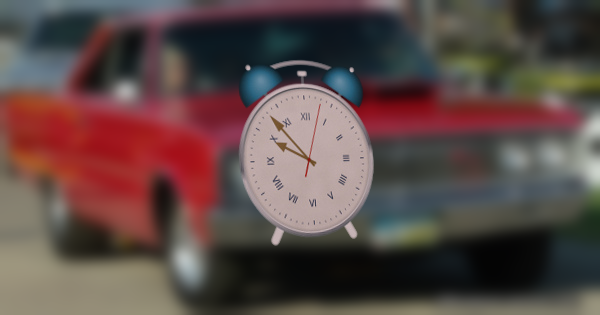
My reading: 9:53:03
